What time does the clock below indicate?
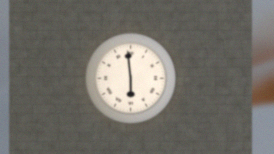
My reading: 5:59
